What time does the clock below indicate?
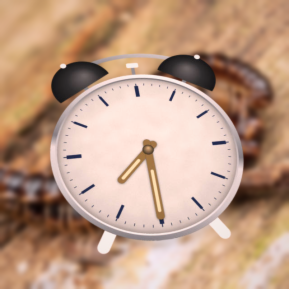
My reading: 7:30
